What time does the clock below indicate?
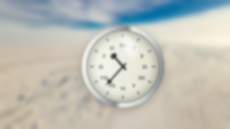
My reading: 10:37
